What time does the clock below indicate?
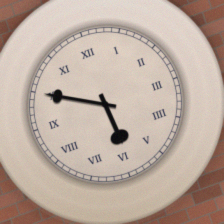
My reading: 5:50
